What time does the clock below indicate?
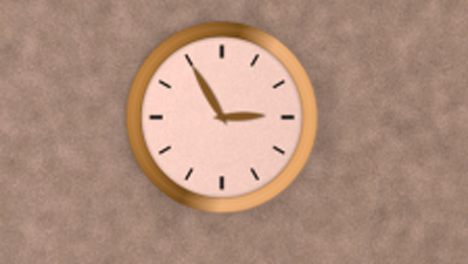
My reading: 2:55
